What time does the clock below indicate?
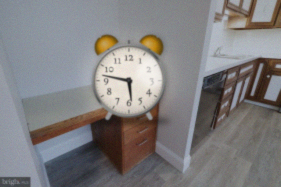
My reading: 5:47
